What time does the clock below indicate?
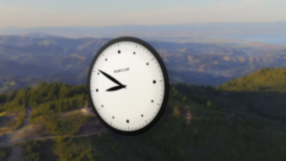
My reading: 8:51
